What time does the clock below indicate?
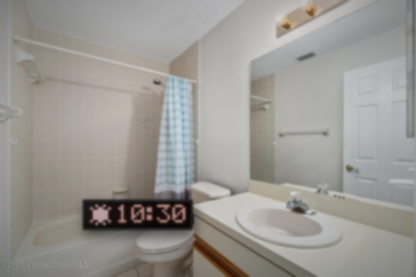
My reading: 10:30
